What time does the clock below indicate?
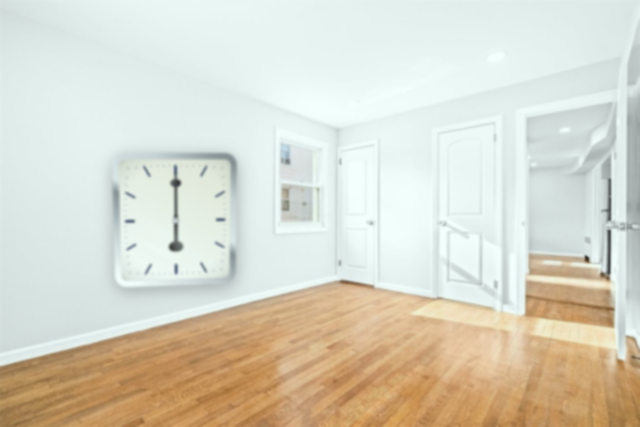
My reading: 6:00
